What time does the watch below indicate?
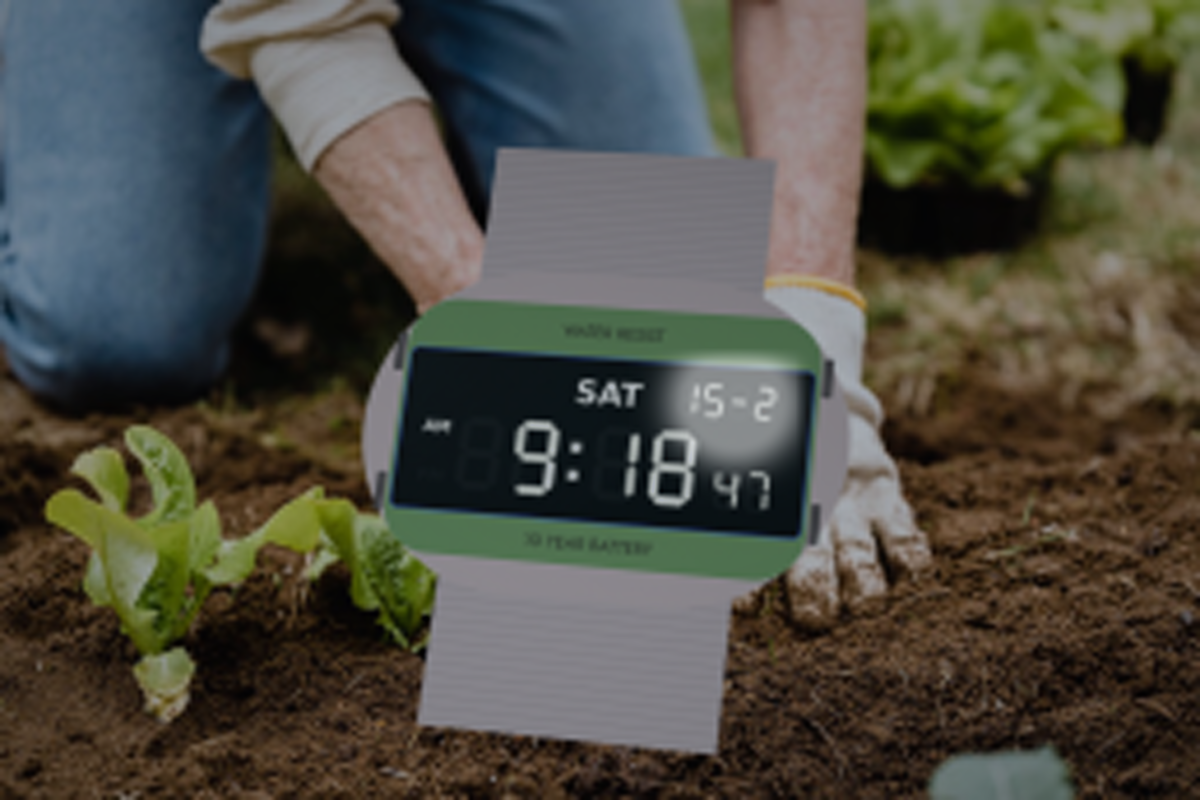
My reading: 9:18:47
